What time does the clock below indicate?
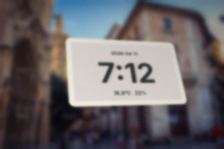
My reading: 7:12
